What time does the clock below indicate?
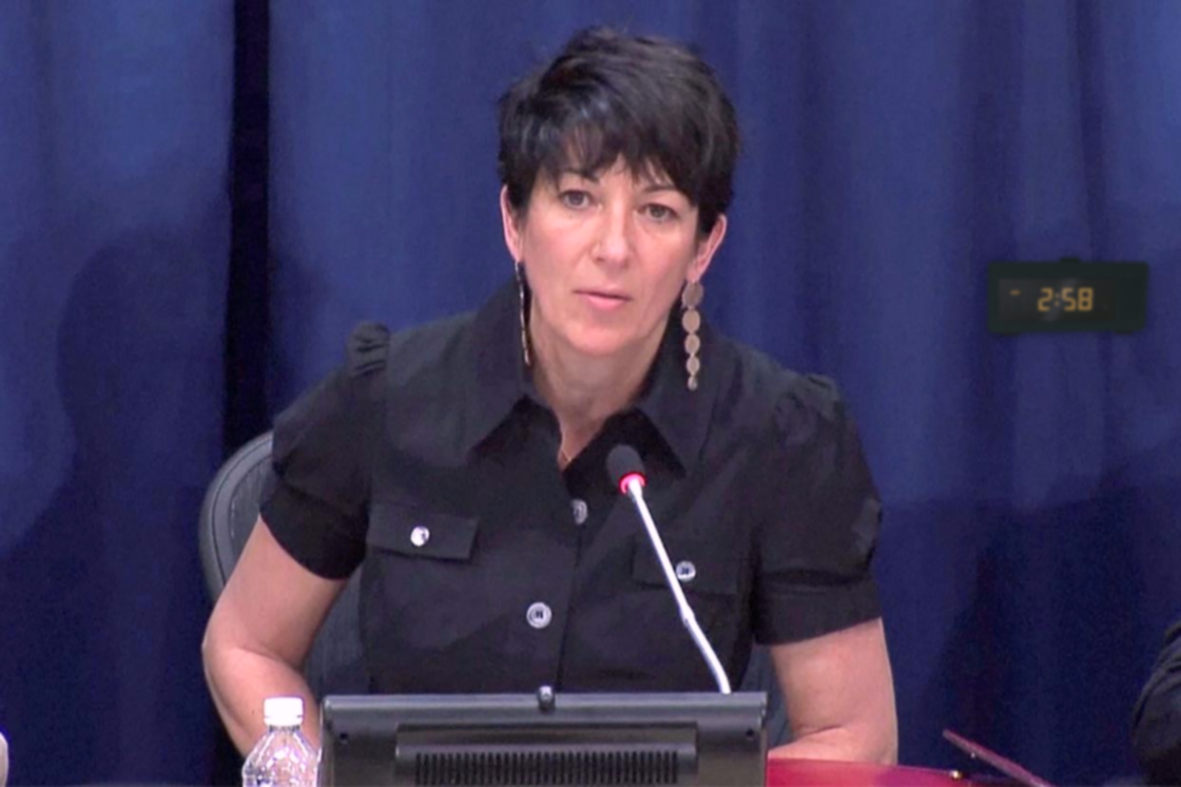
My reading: 2:58
